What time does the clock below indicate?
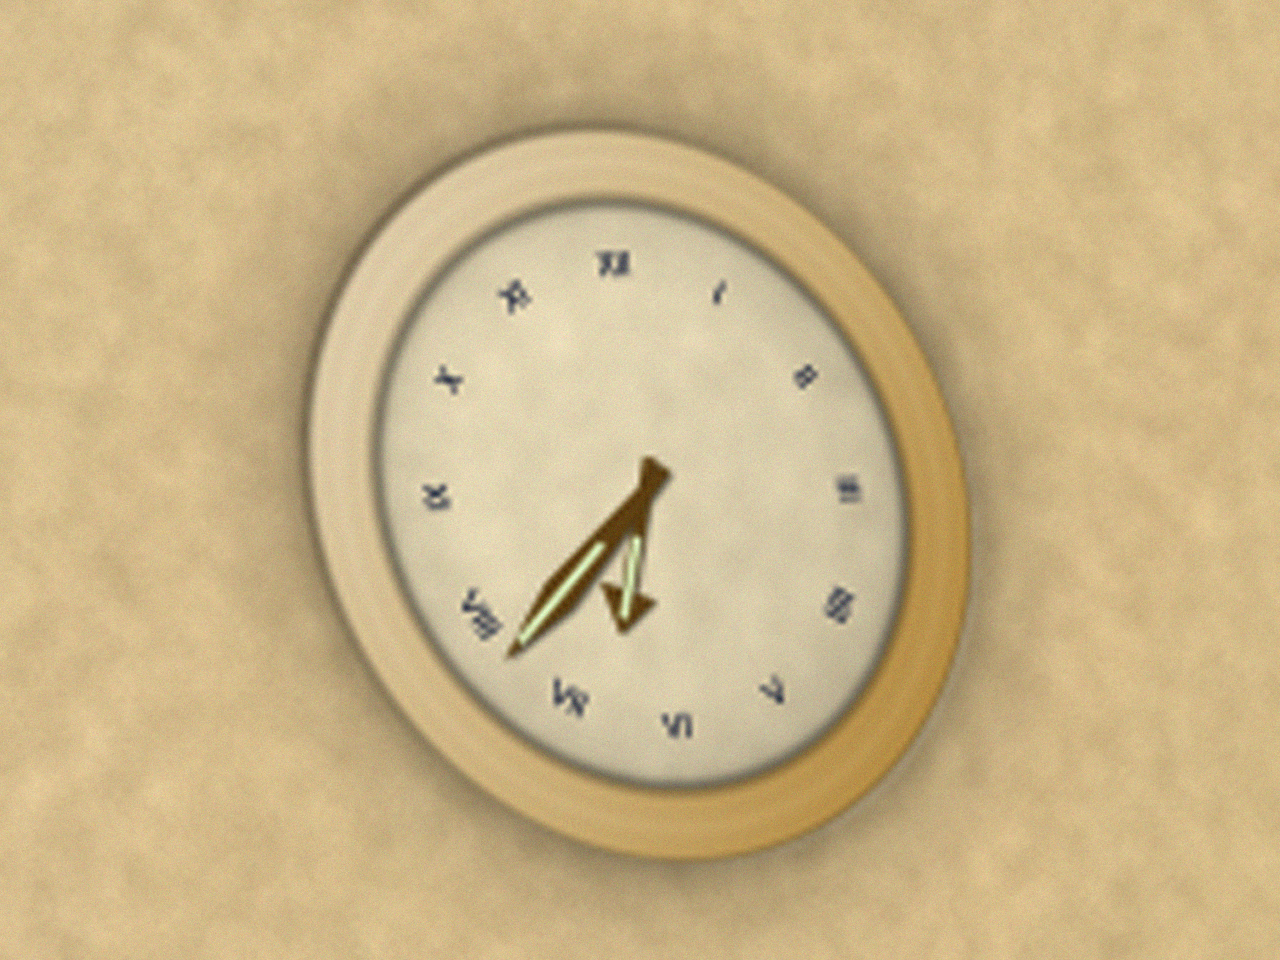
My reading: 6:38
